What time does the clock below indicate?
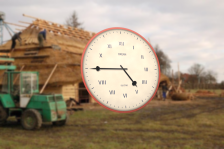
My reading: 4:45
